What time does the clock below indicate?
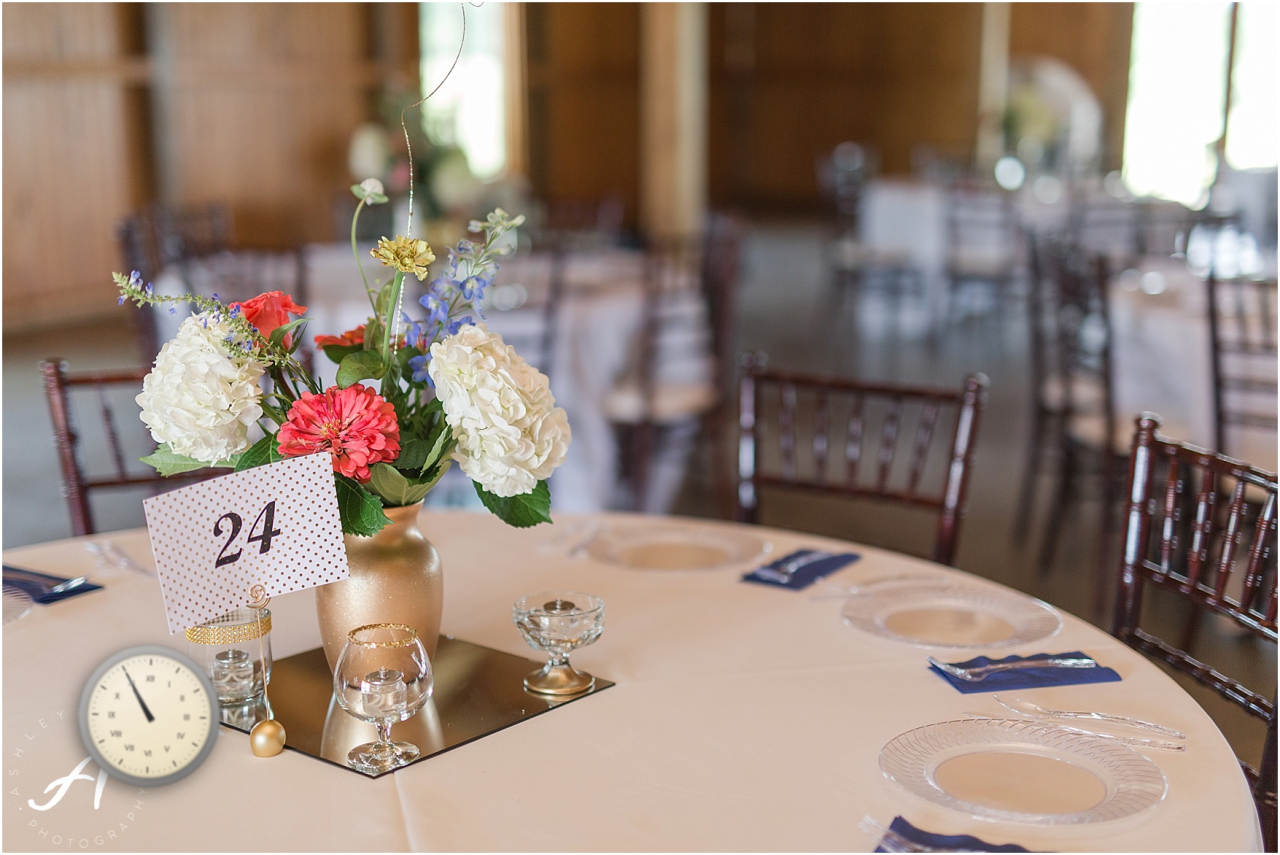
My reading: 10:55
